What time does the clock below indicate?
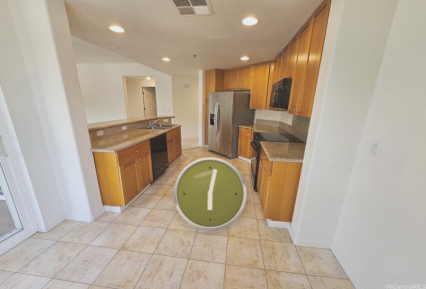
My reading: 6:02
